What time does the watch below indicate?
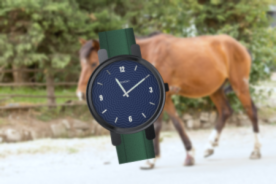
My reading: 11:10
